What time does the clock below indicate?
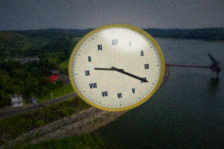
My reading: 9:20
